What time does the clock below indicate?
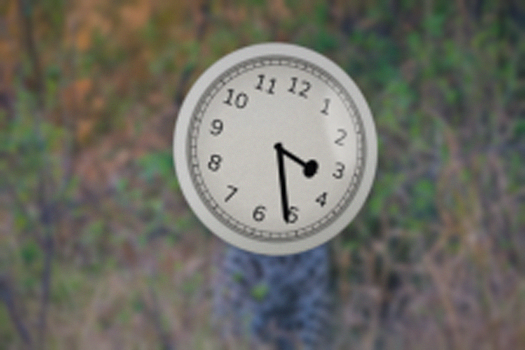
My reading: 3:26
